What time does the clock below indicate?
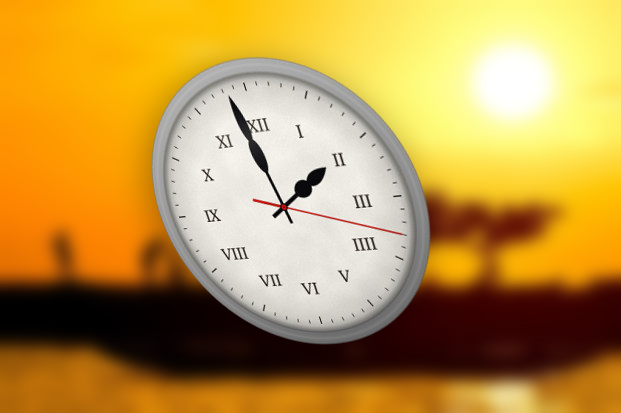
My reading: 1:58:18
